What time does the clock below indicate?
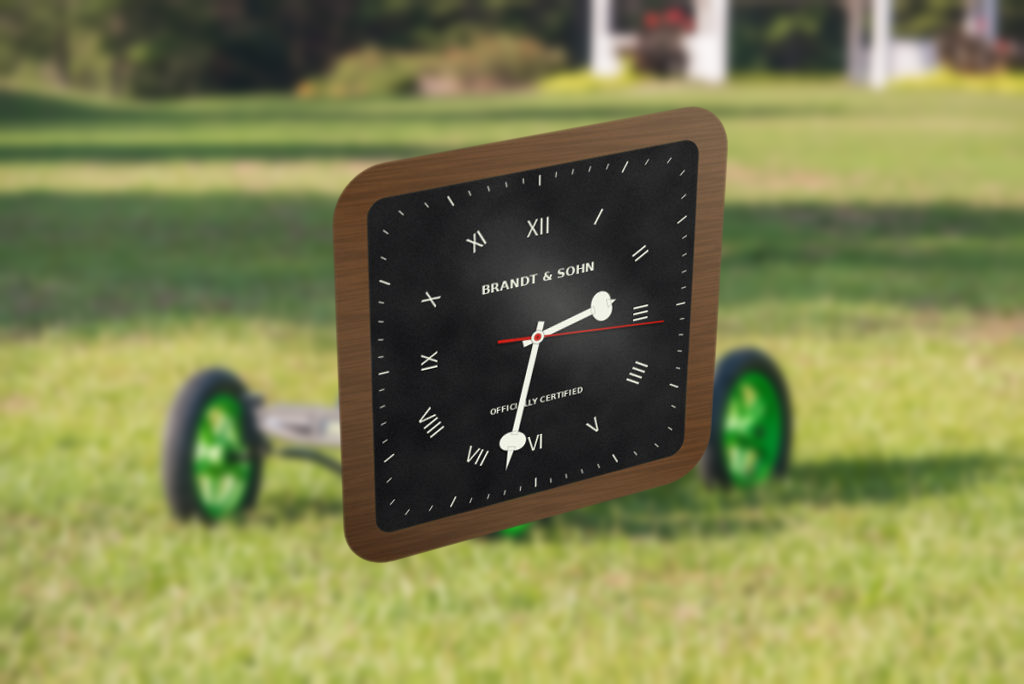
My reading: 2:32:16
